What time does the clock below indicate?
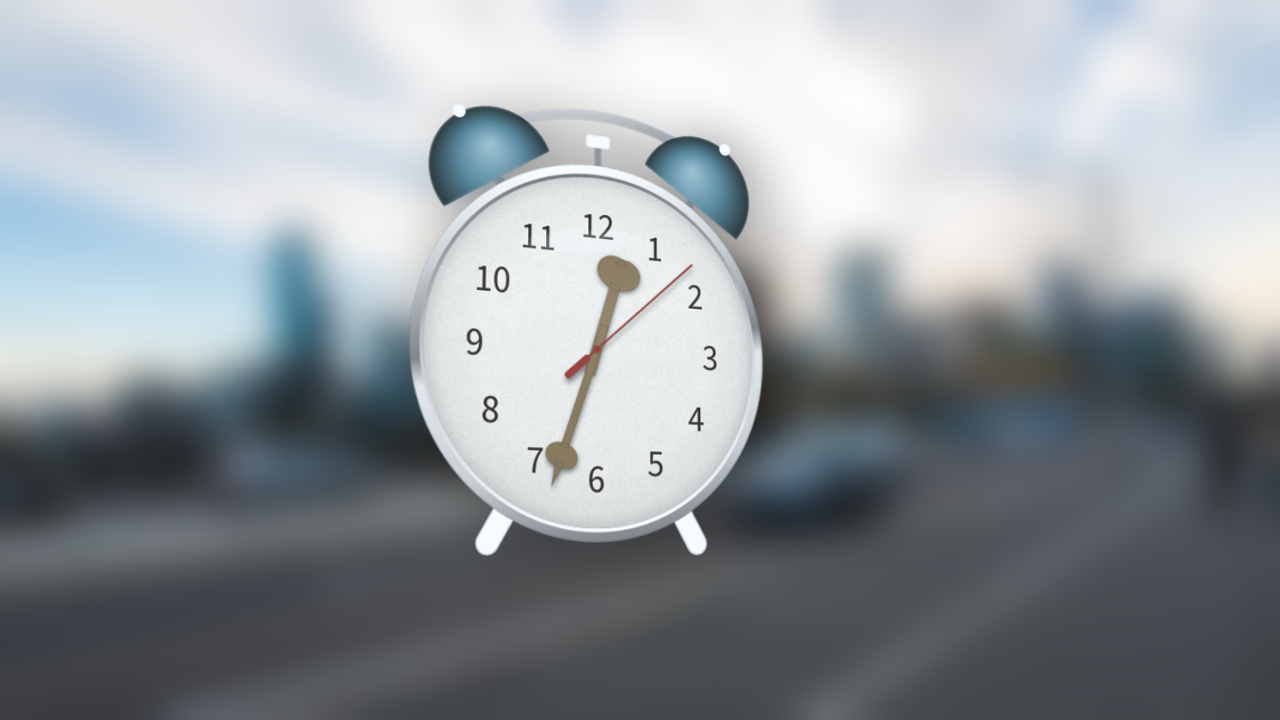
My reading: 12:33:08
